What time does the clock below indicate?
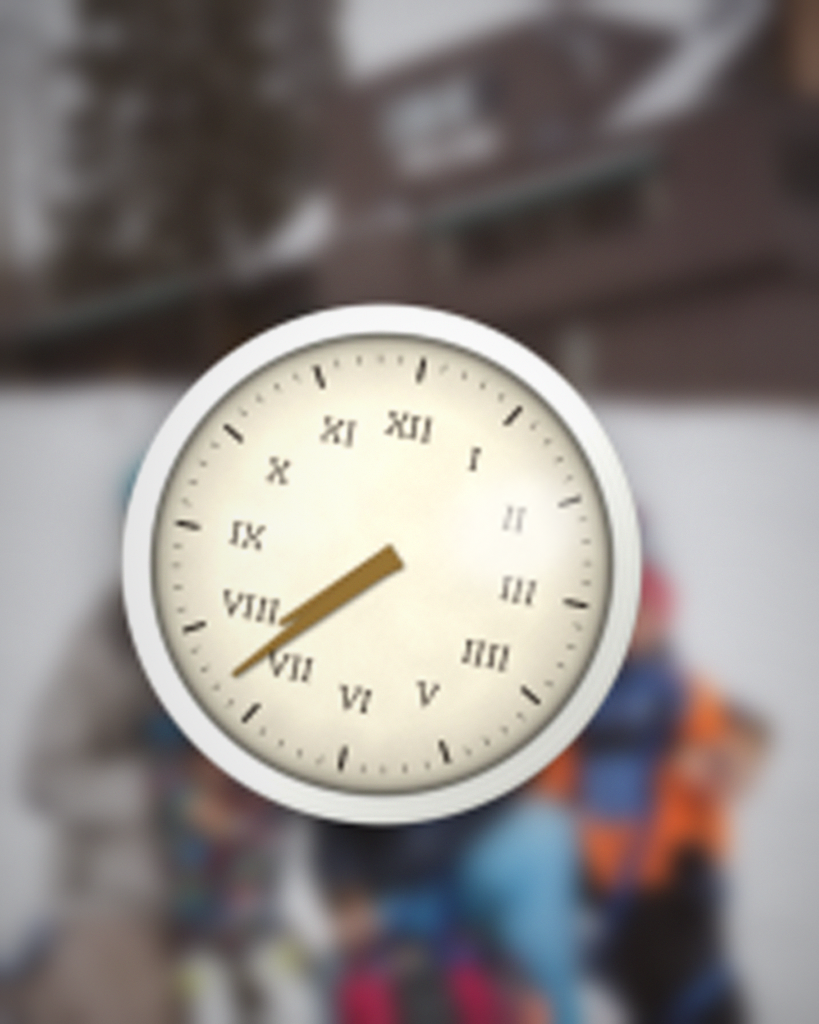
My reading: 7:37
